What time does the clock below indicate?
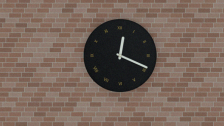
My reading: 12:19
